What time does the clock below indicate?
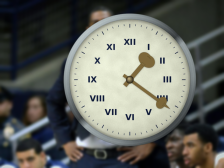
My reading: 1:21
